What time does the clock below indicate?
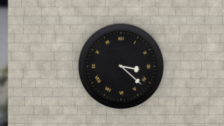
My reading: 3:22
